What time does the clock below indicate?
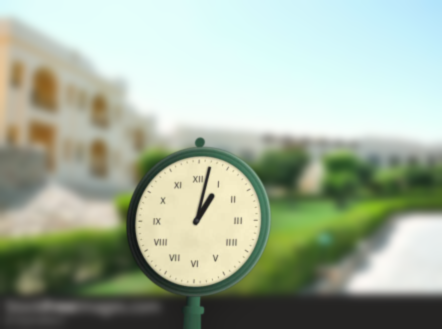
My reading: 1:02
